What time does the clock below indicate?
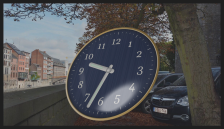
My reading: 9:33
